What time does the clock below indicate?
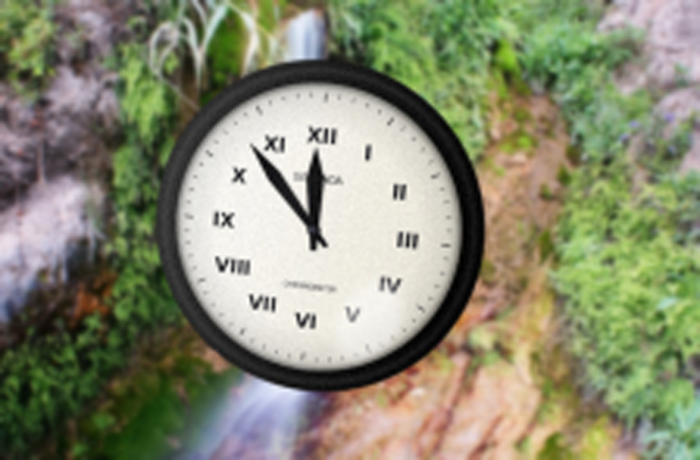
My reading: 11:53
